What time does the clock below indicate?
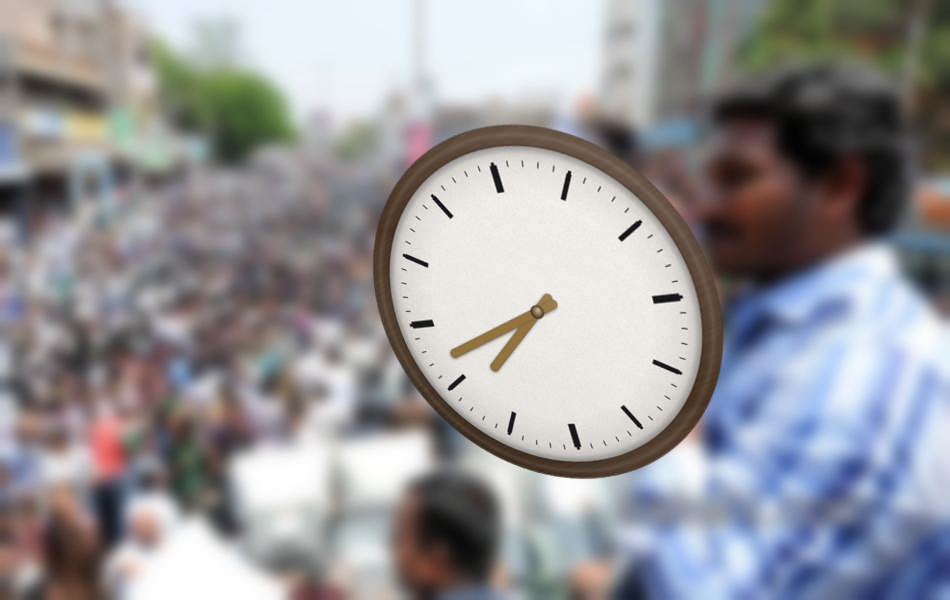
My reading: 7:42
